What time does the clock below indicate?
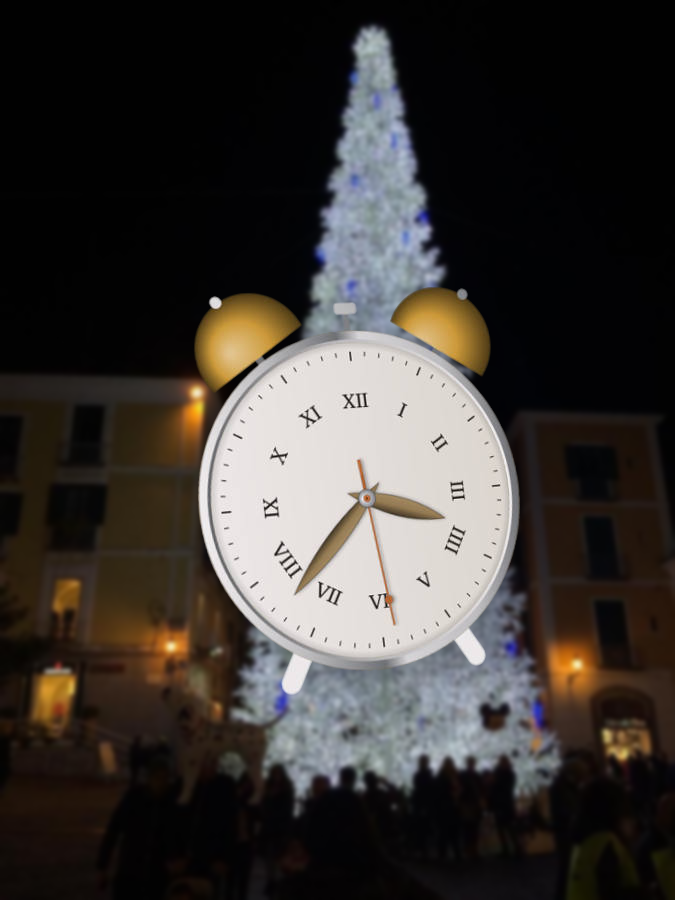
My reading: 3:37:29
